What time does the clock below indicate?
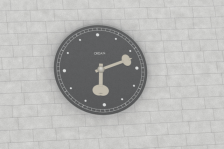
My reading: 6:12
